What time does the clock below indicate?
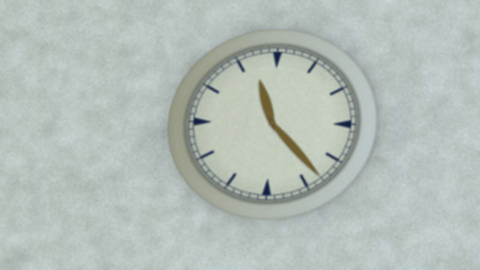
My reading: 11:23
